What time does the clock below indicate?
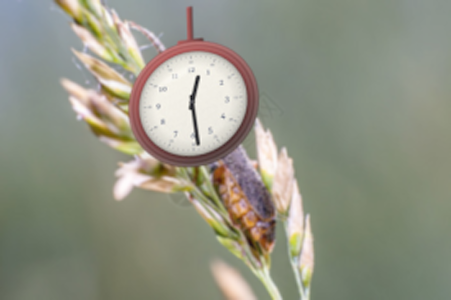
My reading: 12:29
